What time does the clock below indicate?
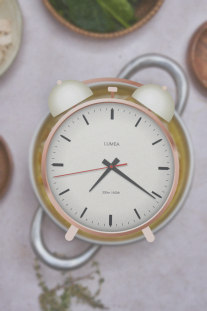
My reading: 7:20:43
